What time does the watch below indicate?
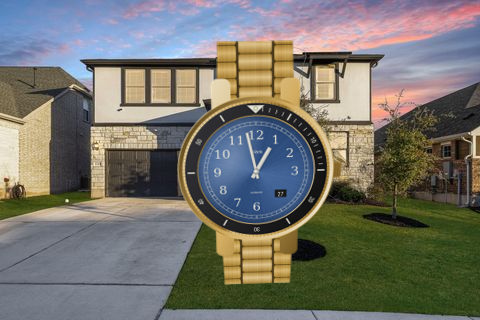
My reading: 12:58
